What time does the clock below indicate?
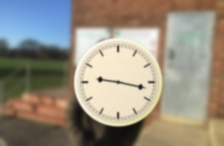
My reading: 9:17
